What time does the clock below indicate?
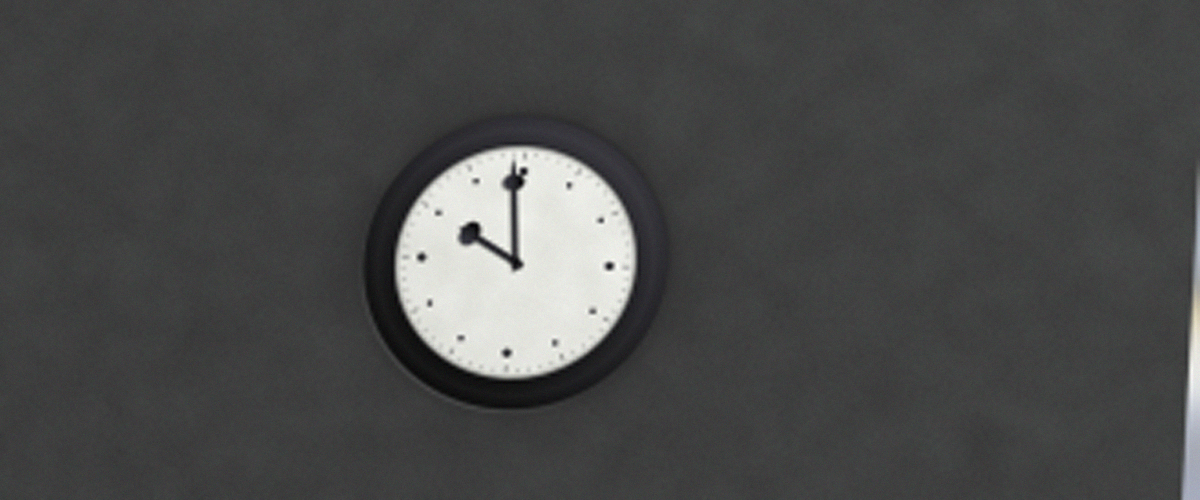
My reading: 9:59
